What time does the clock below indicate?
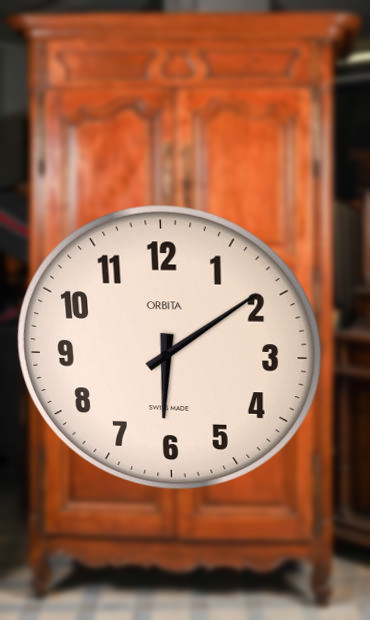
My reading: 6:09
